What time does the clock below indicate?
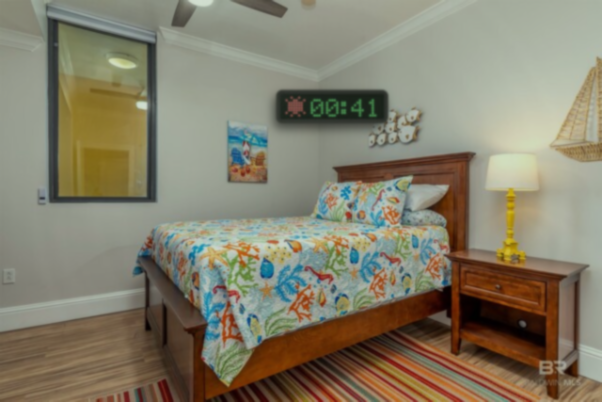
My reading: 0:41
